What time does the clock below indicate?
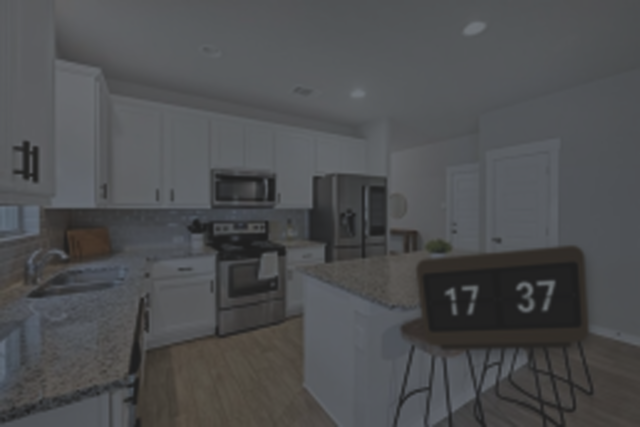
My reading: 17:37
